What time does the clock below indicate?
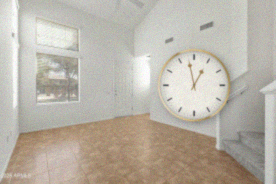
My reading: 12:58
